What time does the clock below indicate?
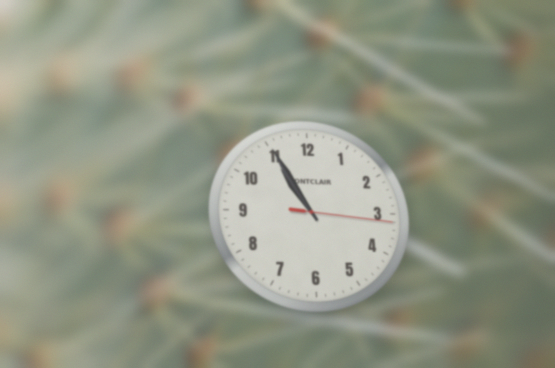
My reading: 10:55:16
